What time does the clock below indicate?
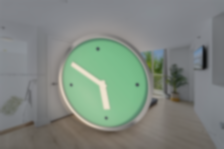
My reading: 5:51
